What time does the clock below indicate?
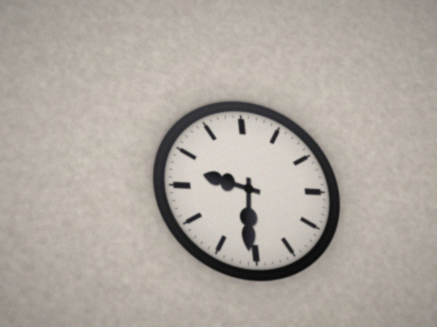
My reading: 9:31
